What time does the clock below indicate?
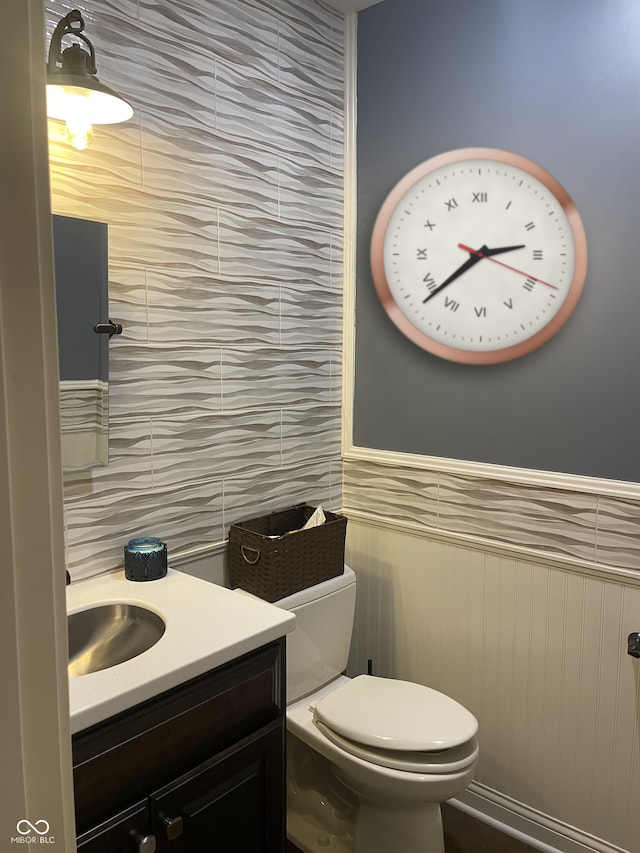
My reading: 2:38:19
